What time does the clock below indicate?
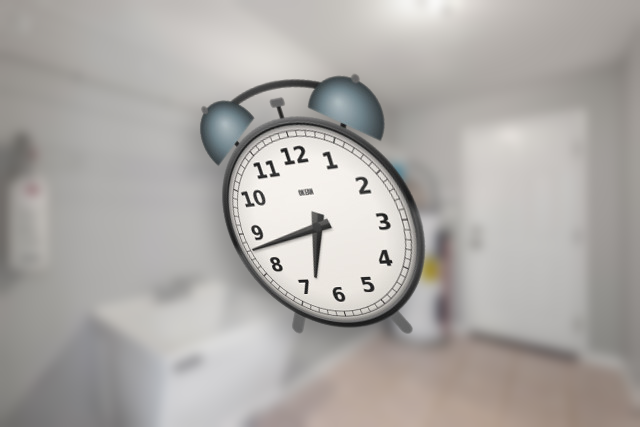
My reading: 6:43
